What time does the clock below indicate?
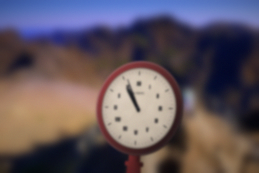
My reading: 10:56
